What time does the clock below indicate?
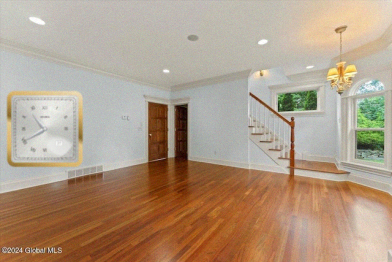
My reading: 10:40
